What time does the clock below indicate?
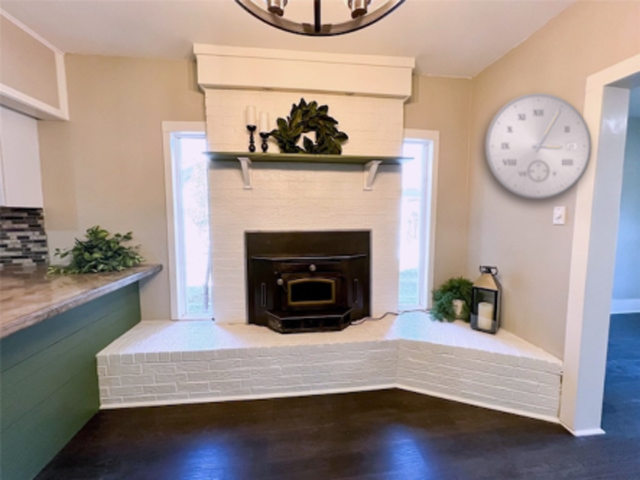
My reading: 3:05
